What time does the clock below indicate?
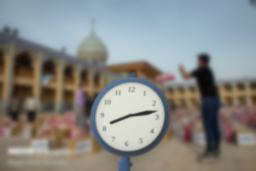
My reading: 8:13
